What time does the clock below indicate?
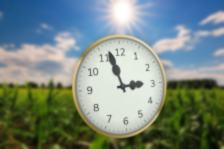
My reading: 2:57
